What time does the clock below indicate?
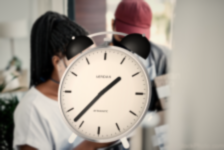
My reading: 1:37
